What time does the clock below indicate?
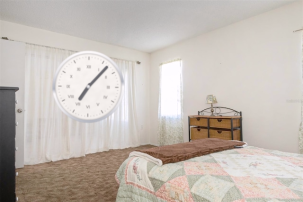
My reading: 7:07
